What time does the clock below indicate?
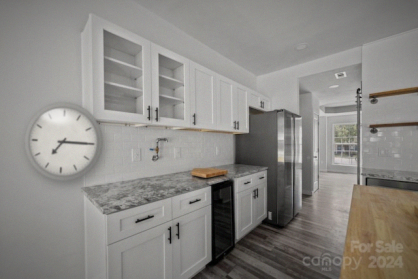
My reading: 7:15
